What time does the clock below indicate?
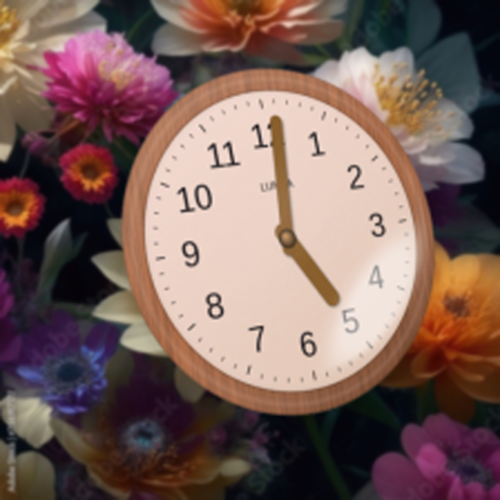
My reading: 5:01
